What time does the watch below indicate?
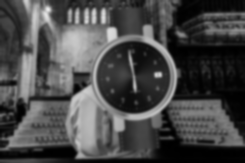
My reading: 5:59
